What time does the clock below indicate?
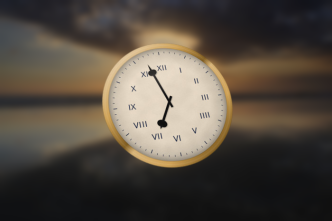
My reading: 6:57
